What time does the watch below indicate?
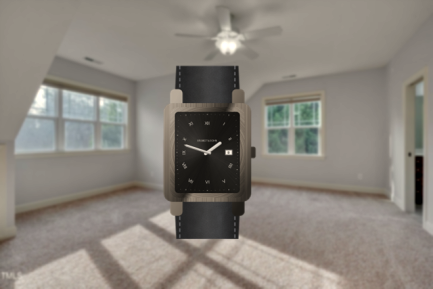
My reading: 1:48
